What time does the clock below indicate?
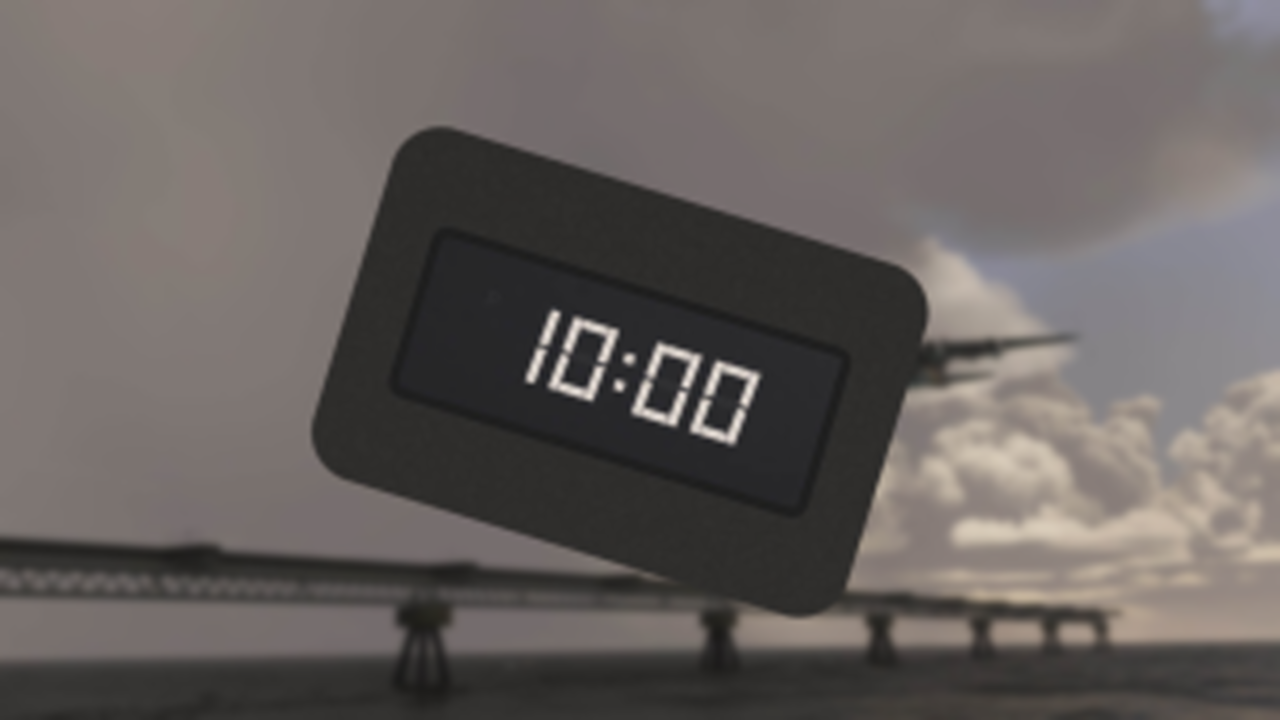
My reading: 10:00
